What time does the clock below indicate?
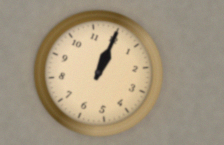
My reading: 12:00
